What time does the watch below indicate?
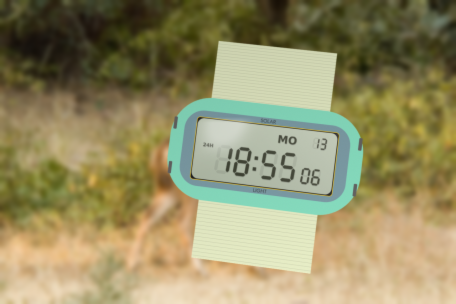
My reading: 18:55:06
